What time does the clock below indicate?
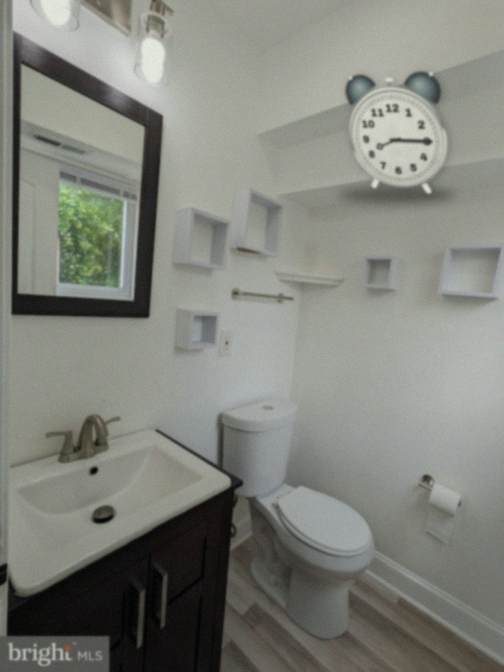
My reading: 8:15
